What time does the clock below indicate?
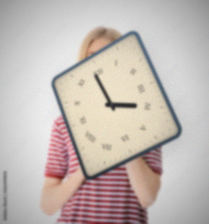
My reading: 3:59
